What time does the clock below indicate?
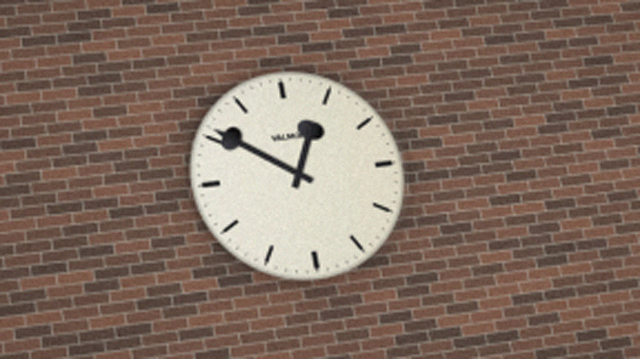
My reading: 12:51
